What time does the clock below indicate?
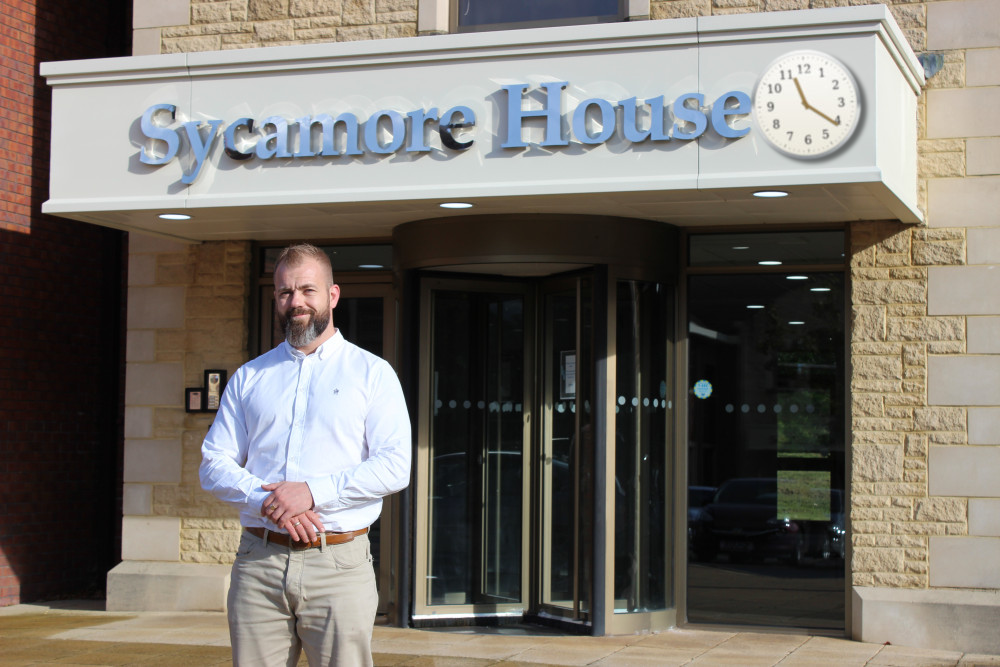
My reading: 11:21
